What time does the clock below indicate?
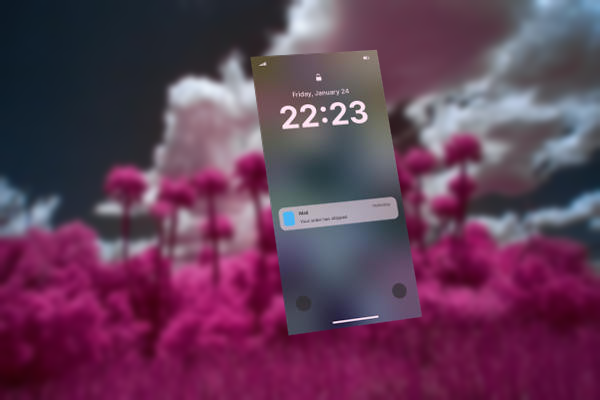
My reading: 22:23
